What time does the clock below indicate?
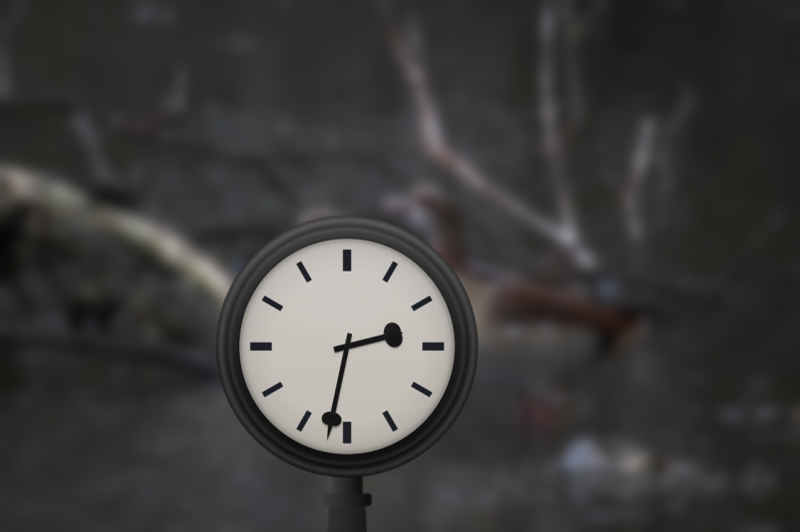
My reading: 2:32
